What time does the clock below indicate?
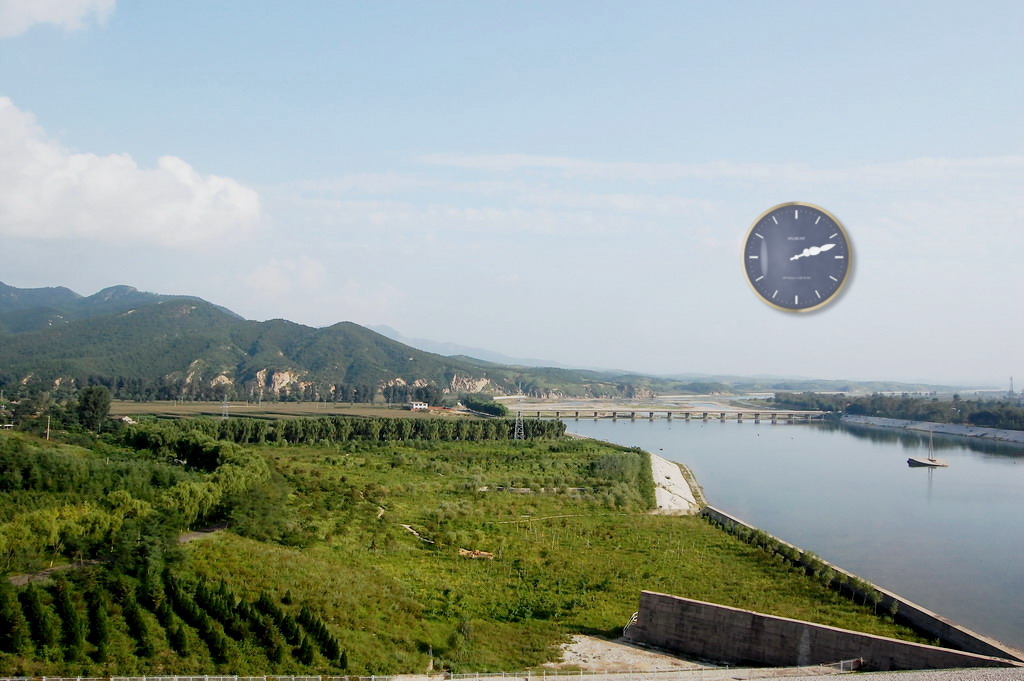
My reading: 2:12
